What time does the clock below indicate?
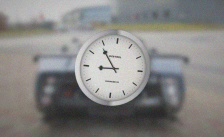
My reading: 8:54
